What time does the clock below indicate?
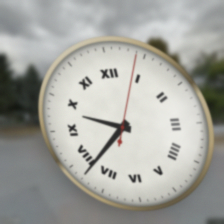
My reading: 9:38:04
